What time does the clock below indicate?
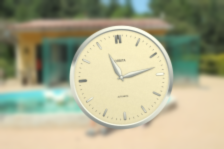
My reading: 11:13
